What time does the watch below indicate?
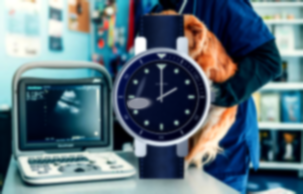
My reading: 2:00
